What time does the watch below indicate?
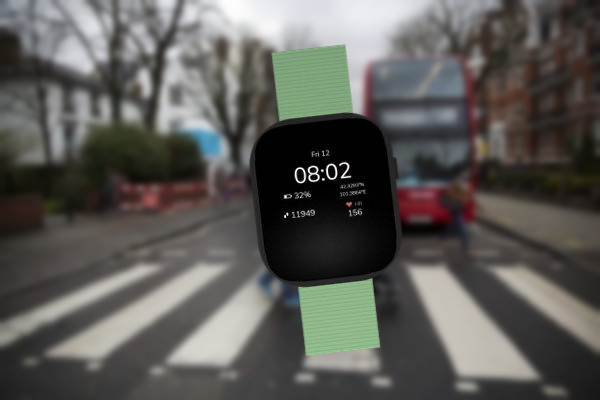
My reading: 8:02
